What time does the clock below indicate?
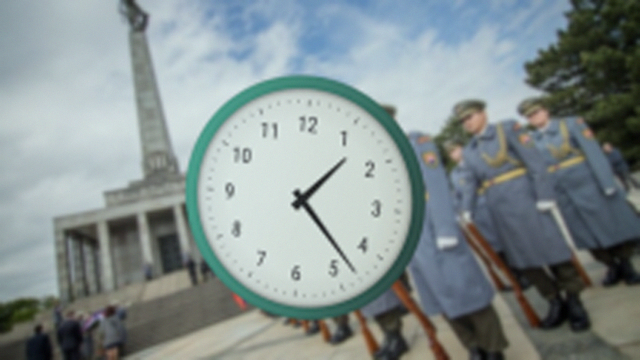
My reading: 1:23
